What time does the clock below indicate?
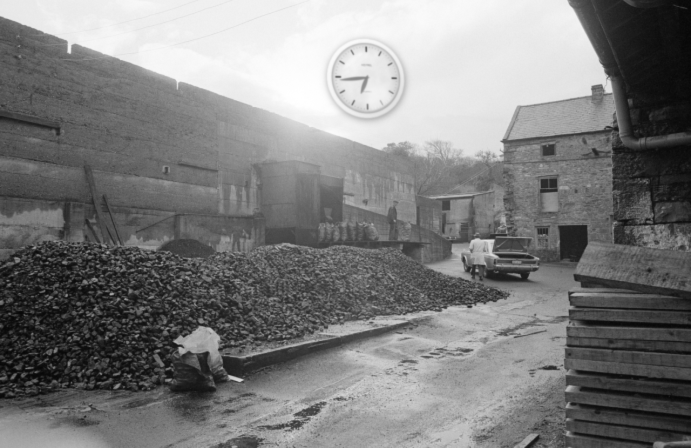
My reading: 6:44
